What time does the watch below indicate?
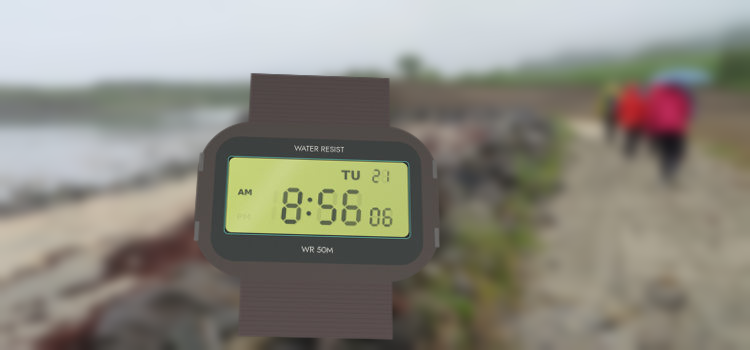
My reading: 8:56:06
